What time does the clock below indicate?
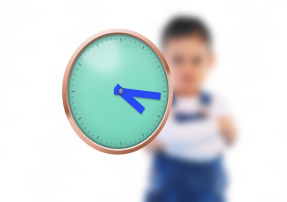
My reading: 4:16
